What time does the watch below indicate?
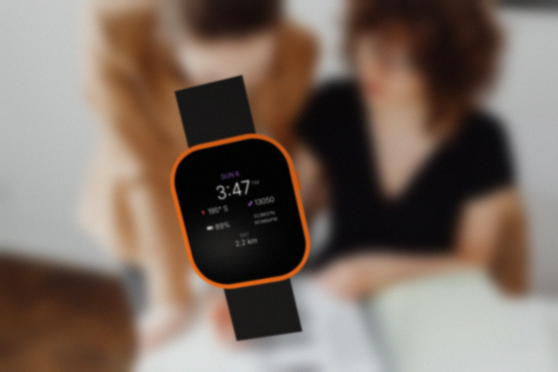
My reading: 3:47
